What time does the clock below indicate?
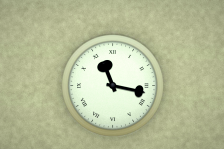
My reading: 11:17
